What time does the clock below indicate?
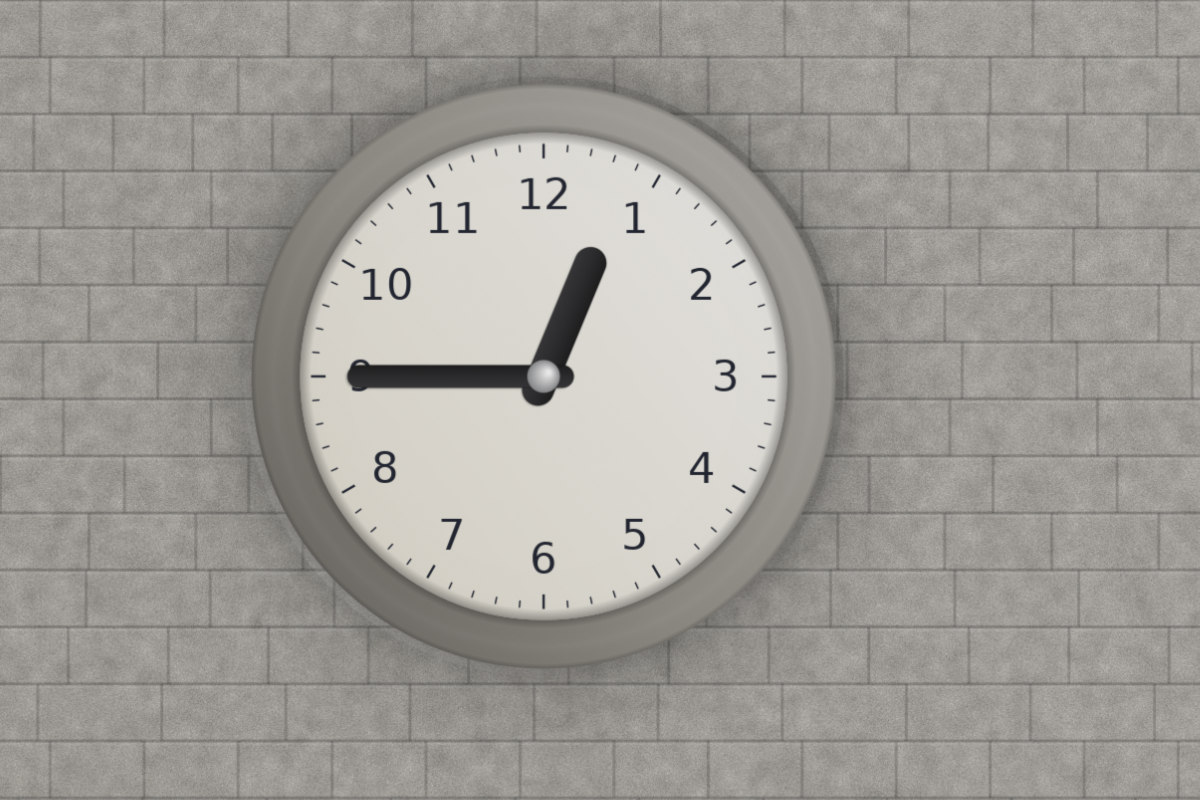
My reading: 12:45
